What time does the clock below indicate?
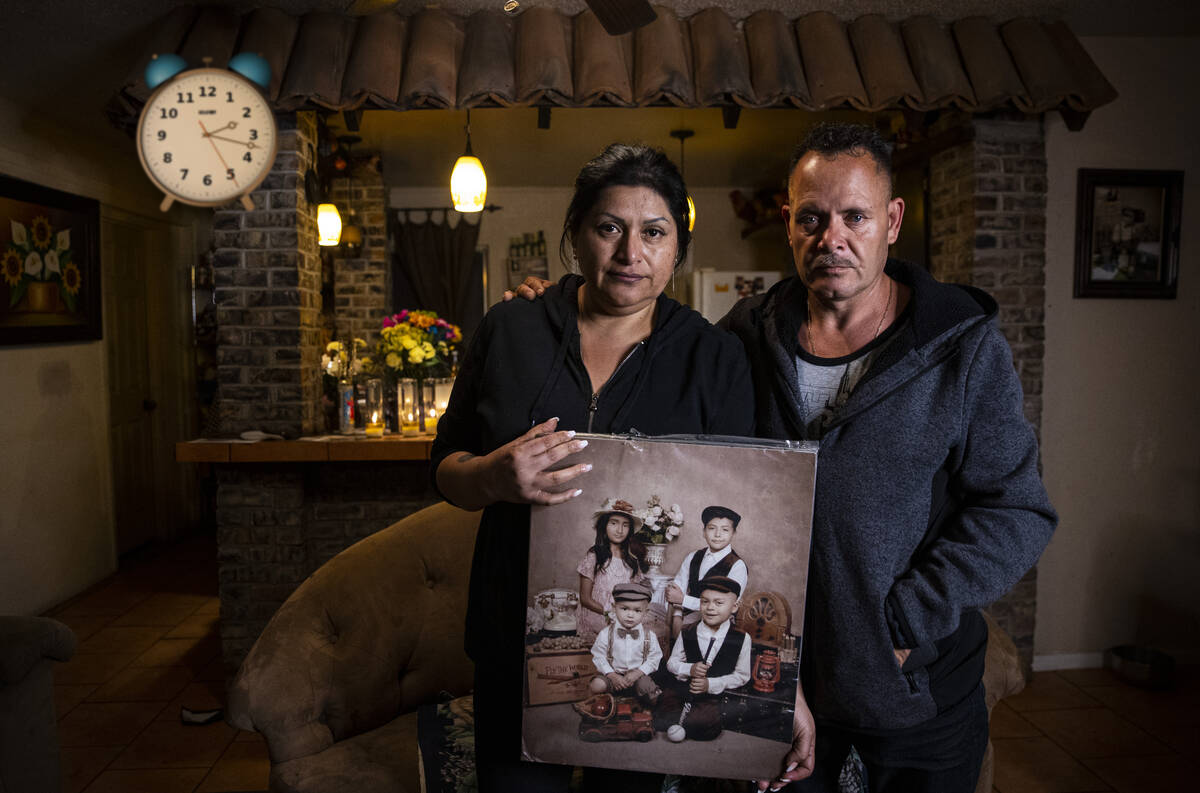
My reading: 2:17:25
